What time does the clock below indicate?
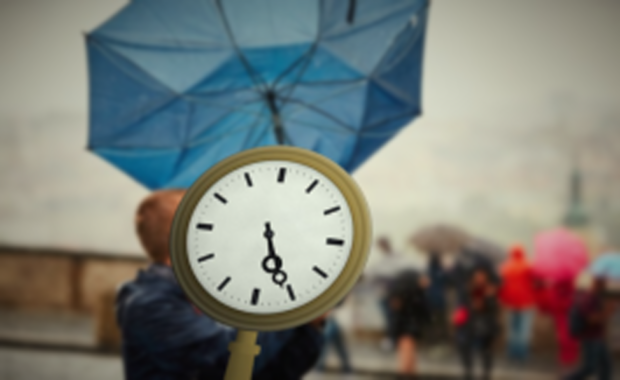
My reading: 5:26
